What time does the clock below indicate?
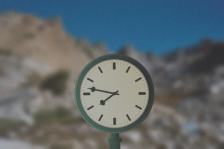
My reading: 7:47
